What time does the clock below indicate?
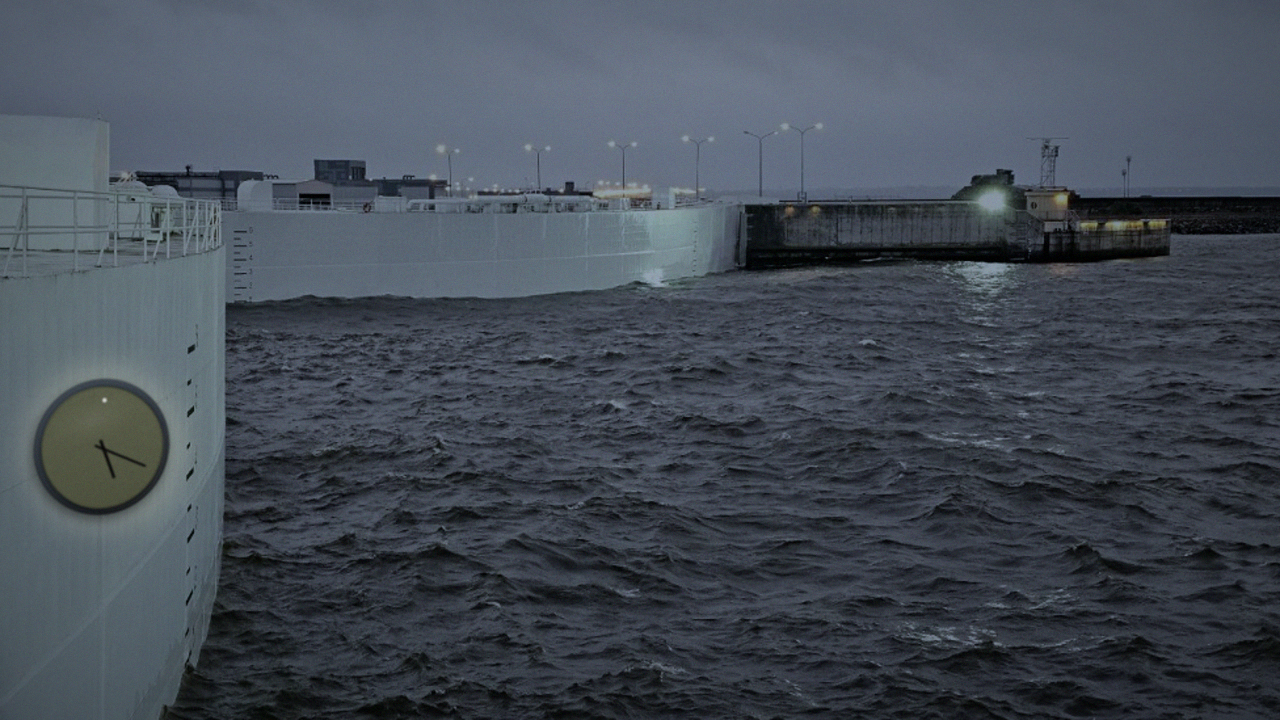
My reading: 5:19
